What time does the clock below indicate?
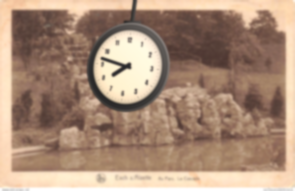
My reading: 7:47
